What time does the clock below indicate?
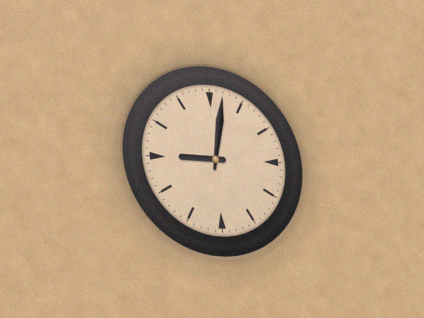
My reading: 9:02
